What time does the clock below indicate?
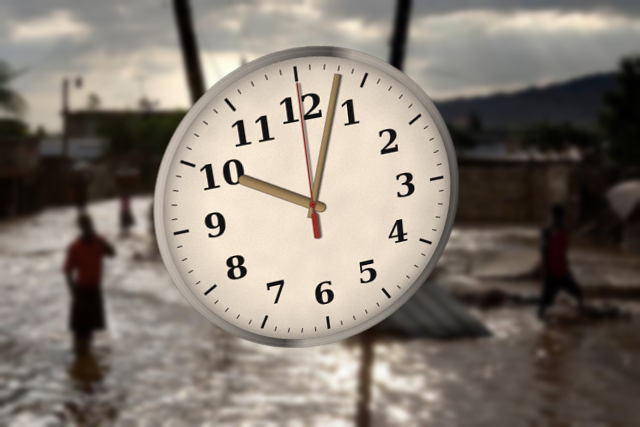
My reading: 10:03:00
